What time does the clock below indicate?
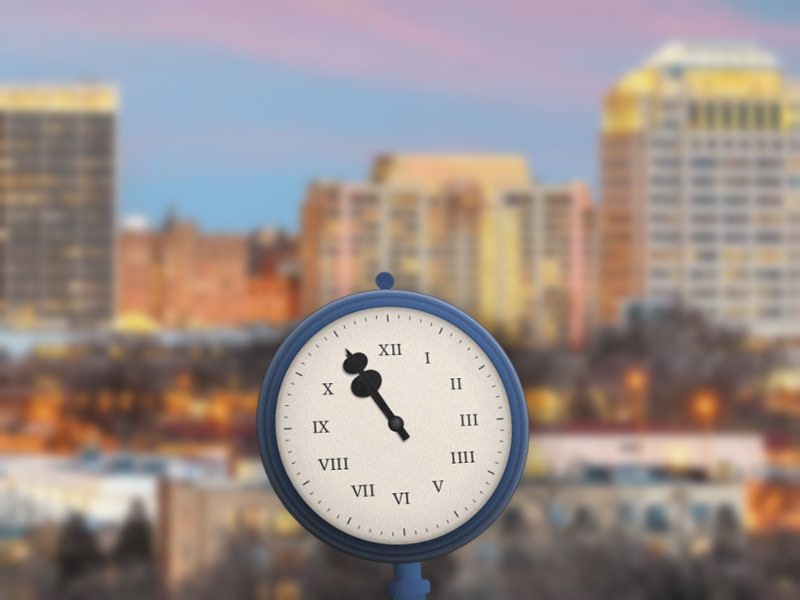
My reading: 10:55
